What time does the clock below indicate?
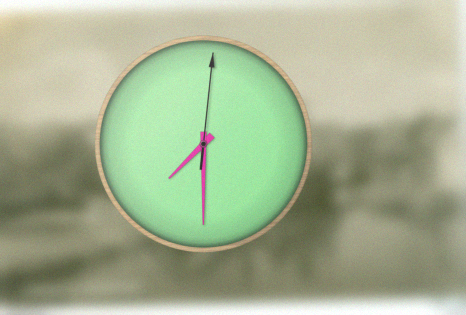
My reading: 7:30:01
